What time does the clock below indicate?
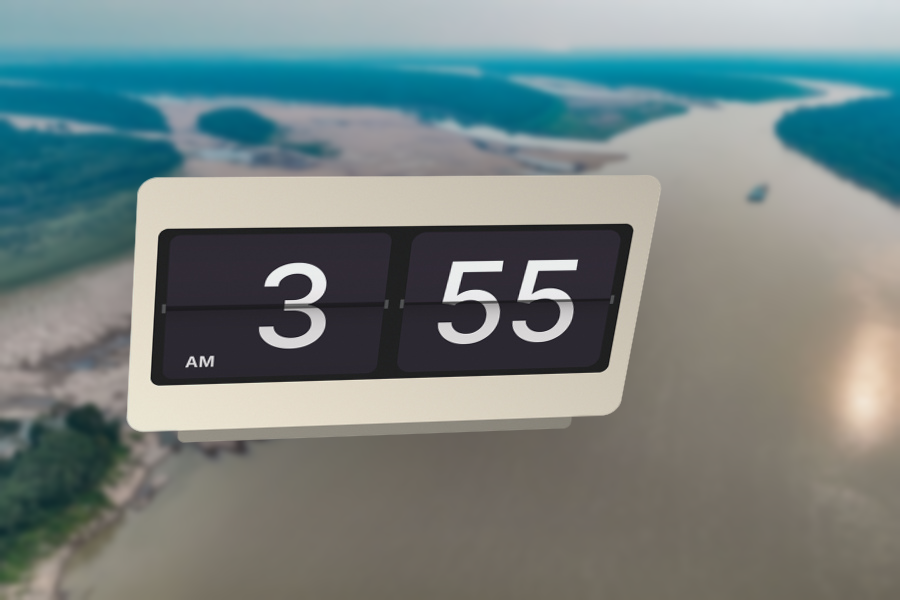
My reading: 3:55
